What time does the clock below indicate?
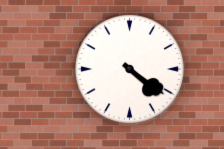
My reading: 4:21
